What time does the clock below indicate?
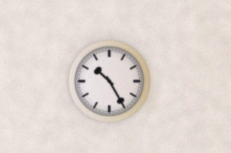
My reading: 10:25
